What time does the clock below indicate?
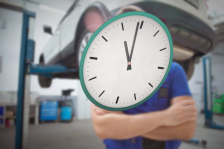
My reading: 10:59
